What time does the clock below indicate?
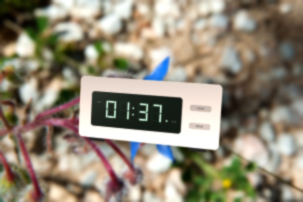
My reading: 1:37
